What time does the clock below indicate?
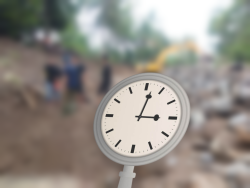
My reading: 3:02
